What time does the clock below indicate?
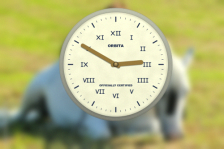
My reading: 2:50
